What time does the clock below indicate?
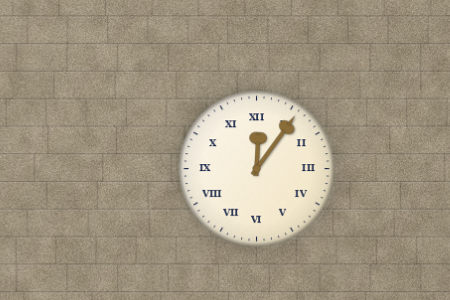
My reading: 12:06
